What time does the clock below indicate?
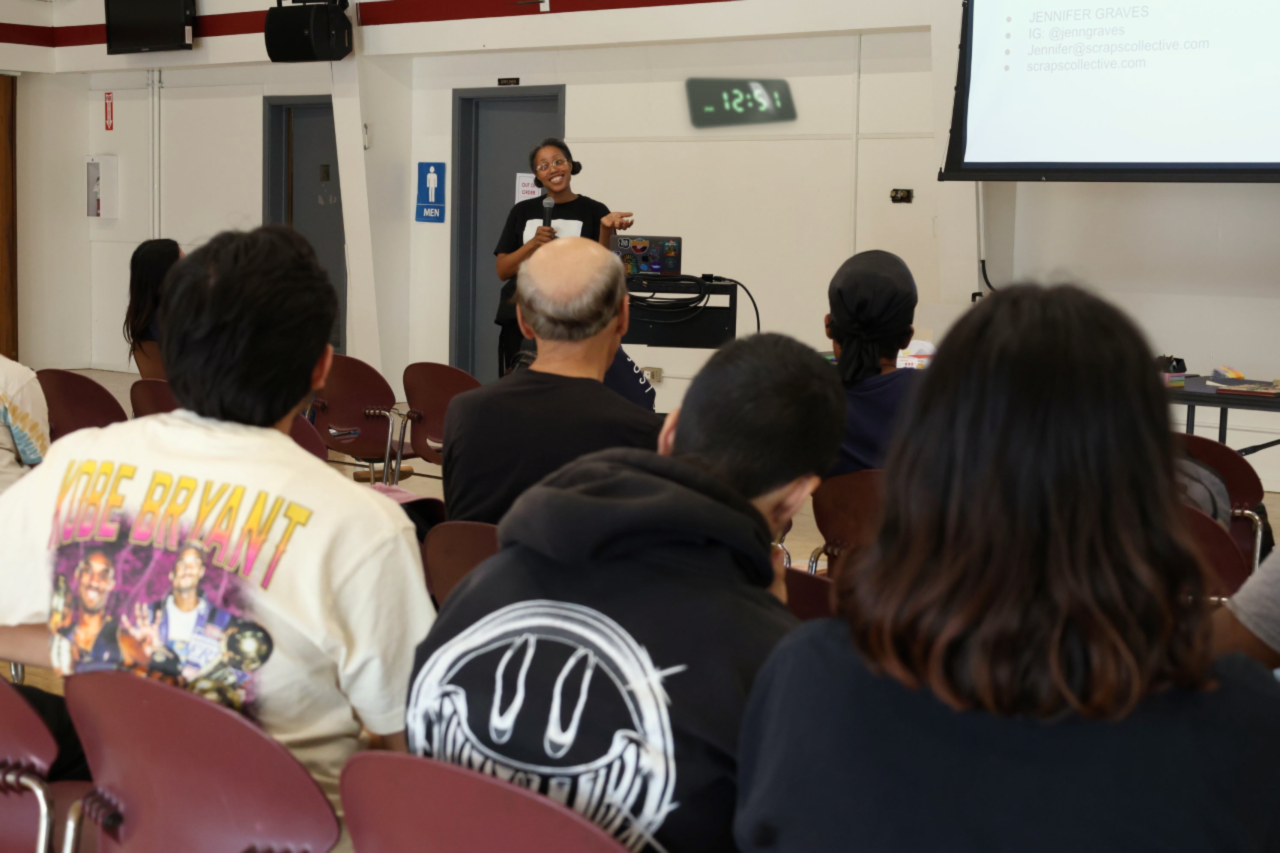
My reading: 12:51
